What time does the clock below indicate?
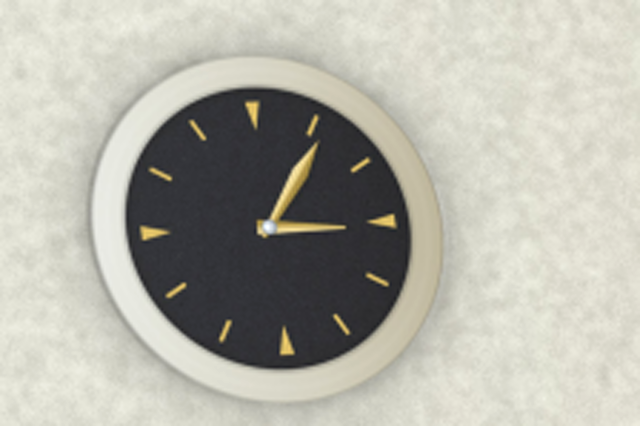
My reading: 3:06
